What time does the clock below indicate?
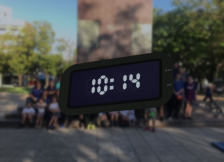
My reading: 10:14
